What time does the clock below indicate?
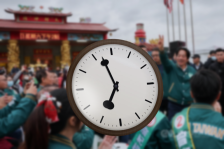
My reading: 6:57
